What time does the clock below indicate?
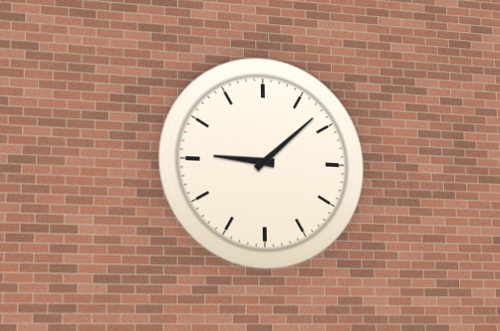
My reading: 9:08
